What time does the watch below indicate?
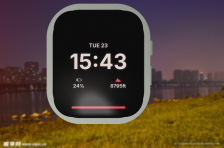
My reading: 15:43
